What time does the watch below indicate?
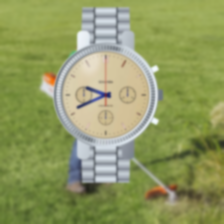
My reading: 9:41
